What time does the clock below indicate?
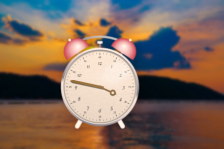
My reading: 3:47
